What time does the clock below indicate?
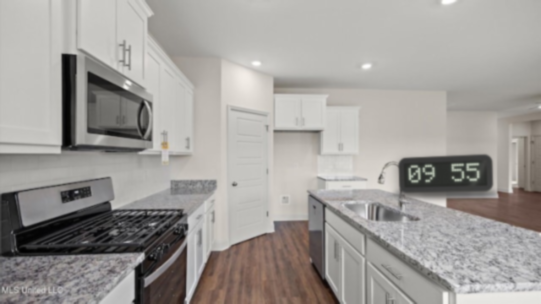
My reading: 9:55
